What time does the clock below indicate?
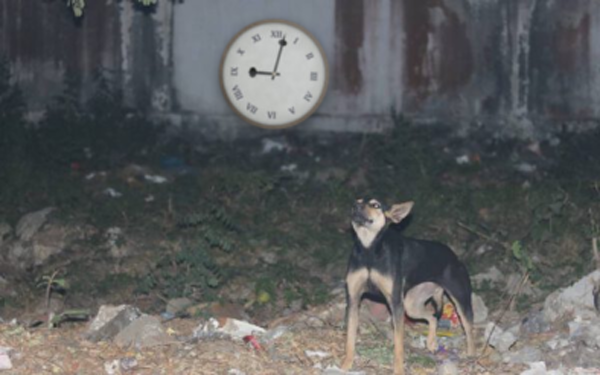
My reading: 9:02
